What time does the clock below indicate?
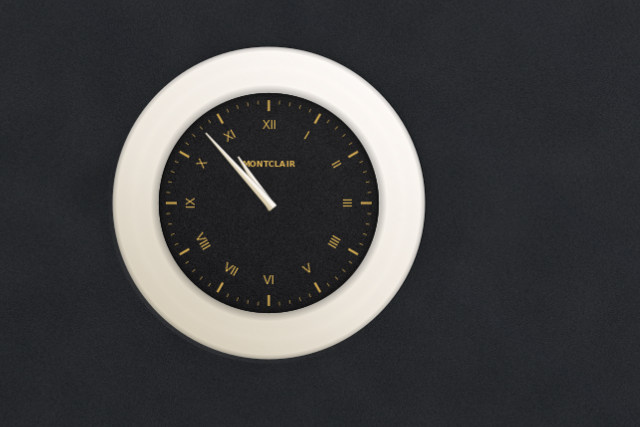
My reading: 10:53
